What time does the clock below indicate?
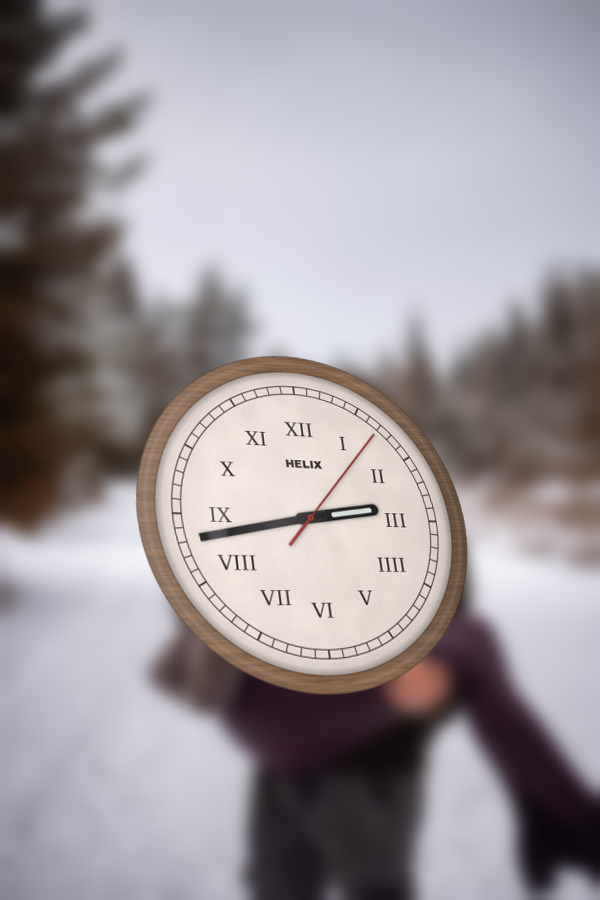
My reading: 2:43:07
